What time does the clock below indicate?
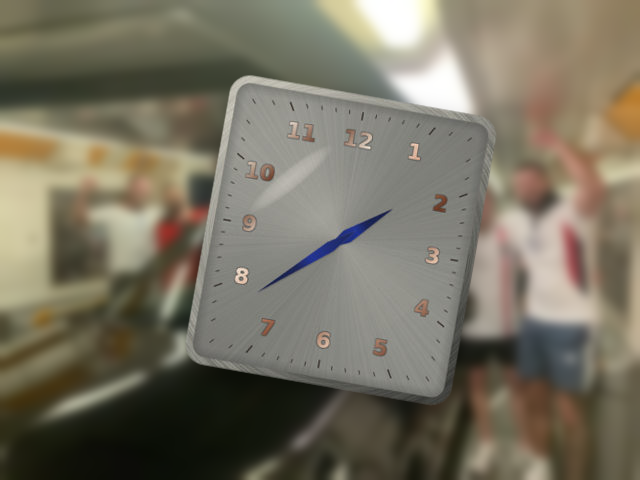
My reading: 1:38
